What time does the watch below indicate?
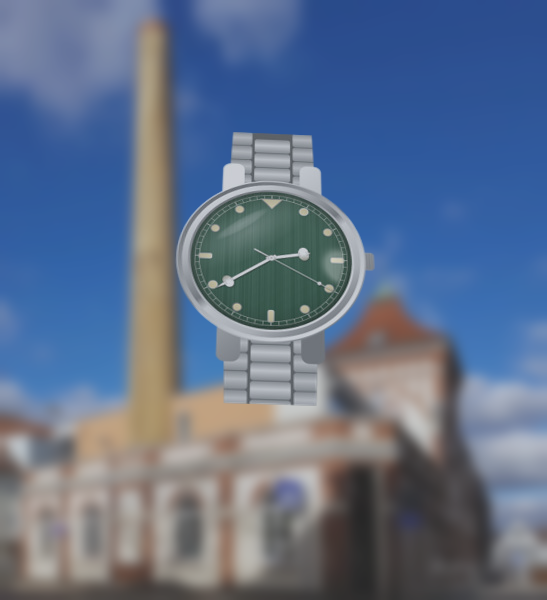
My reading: 2:39:20
